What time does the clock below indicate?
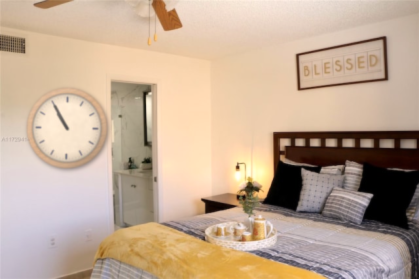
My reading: 10:55
